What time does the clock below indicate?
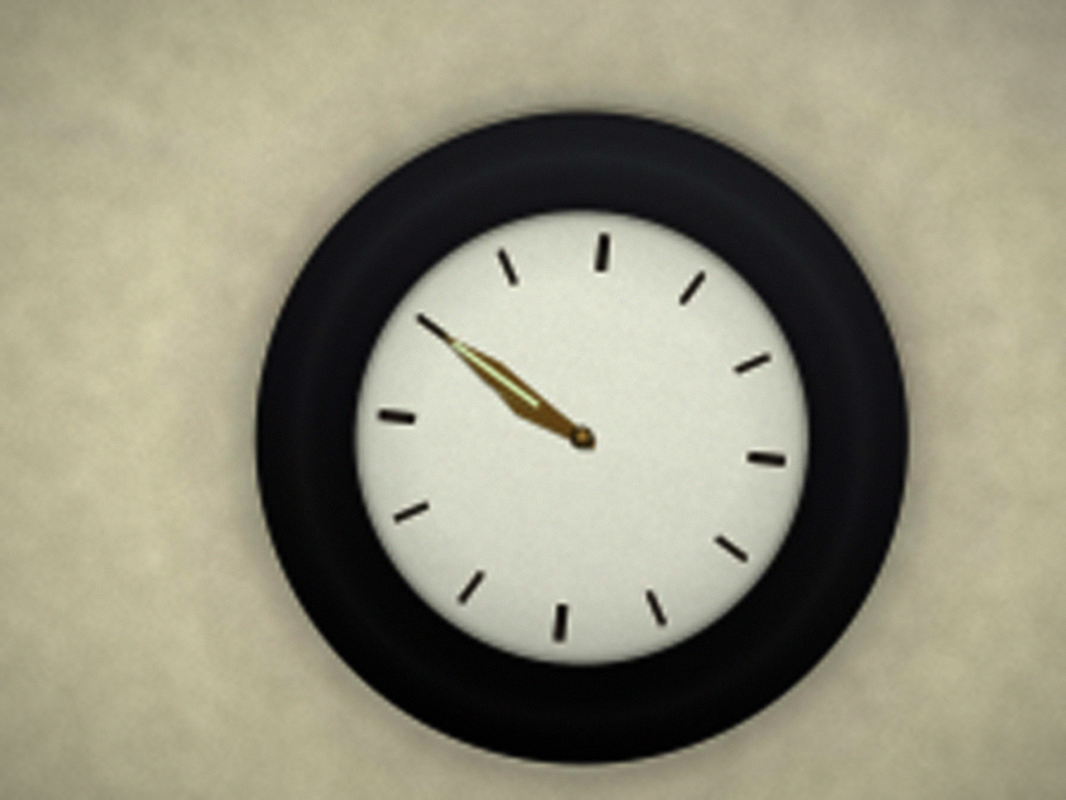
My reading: 9:50
